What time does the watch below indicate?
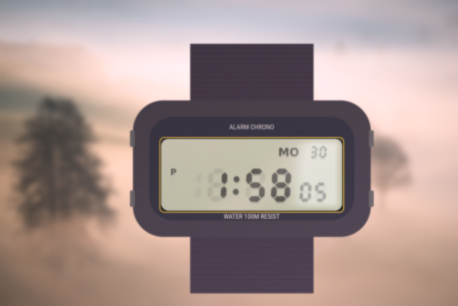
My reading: 1:58:05
